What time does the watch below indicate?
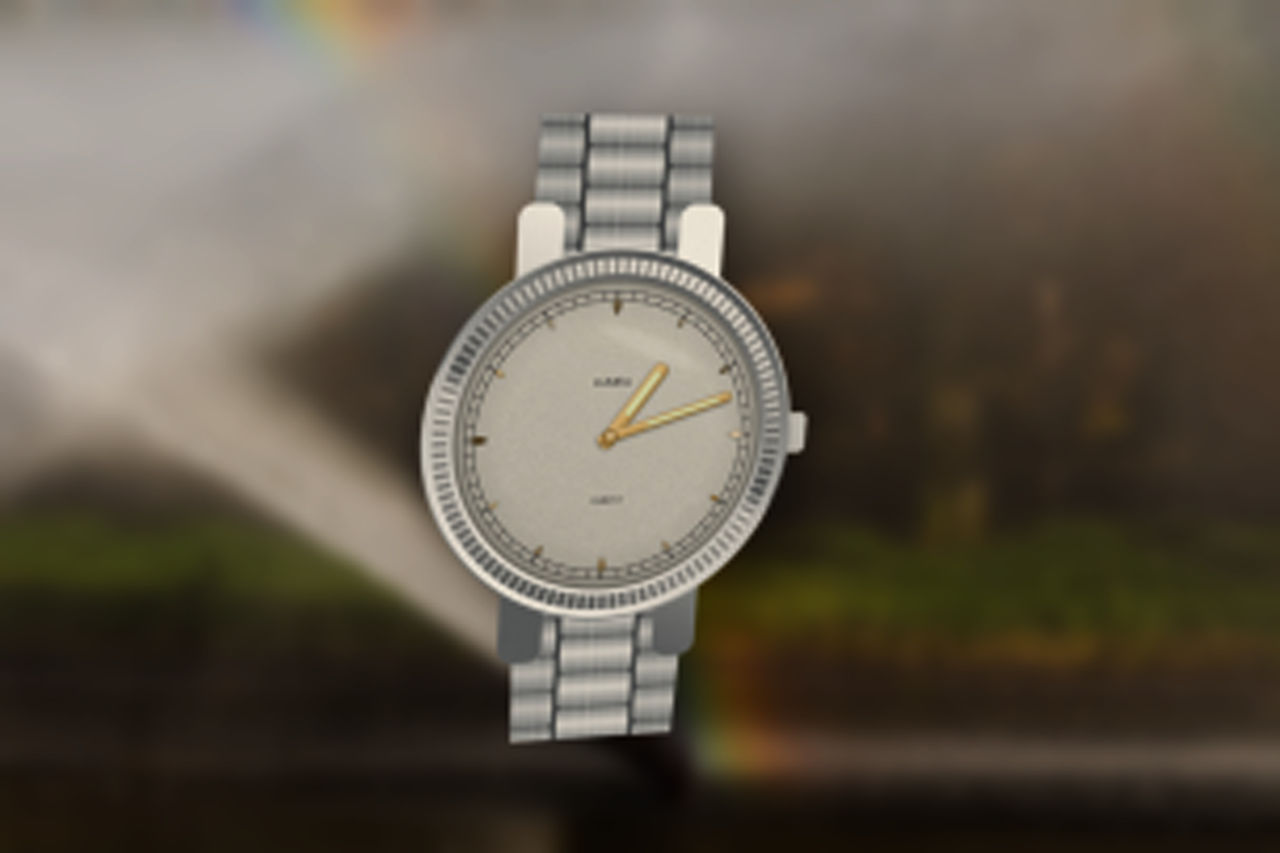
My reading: 1:12
